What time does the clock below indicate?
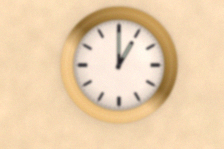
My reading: 1:00
